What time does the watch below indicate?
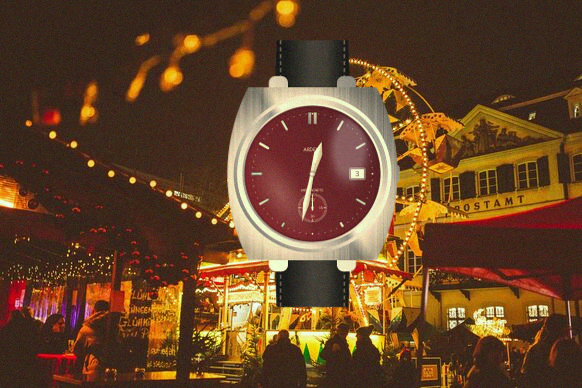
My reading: 12:32
